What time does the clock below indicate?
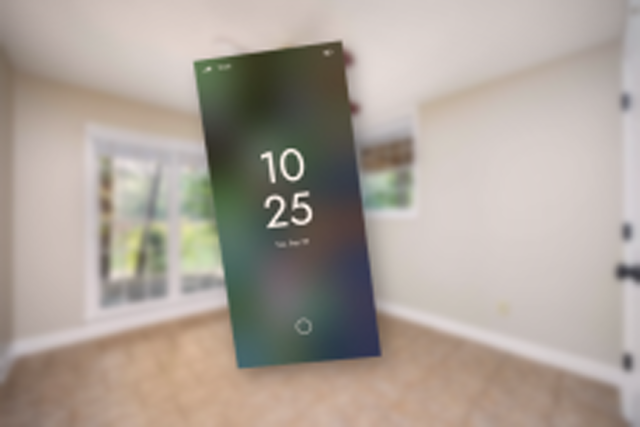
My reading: 10:25
